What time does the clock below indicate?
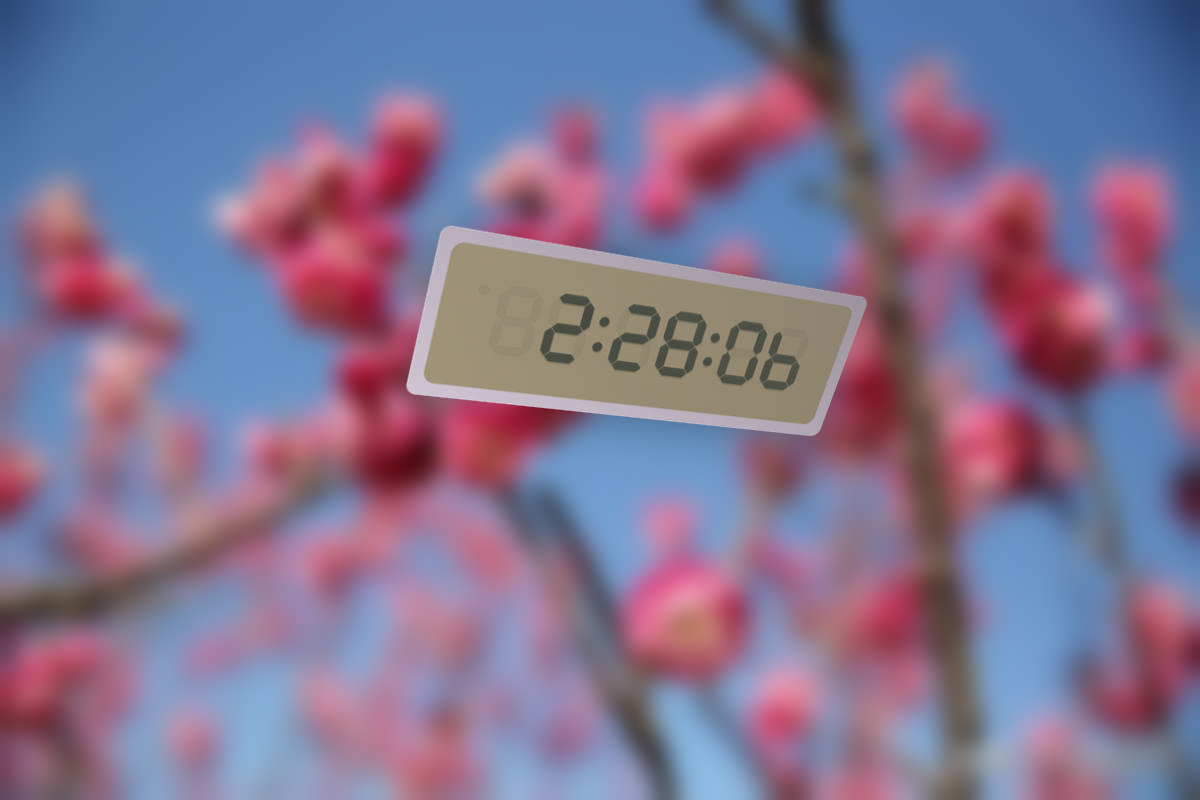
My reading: 2:28:06
